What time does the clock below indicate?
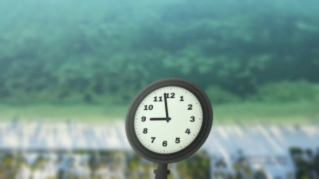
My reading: 8:58
